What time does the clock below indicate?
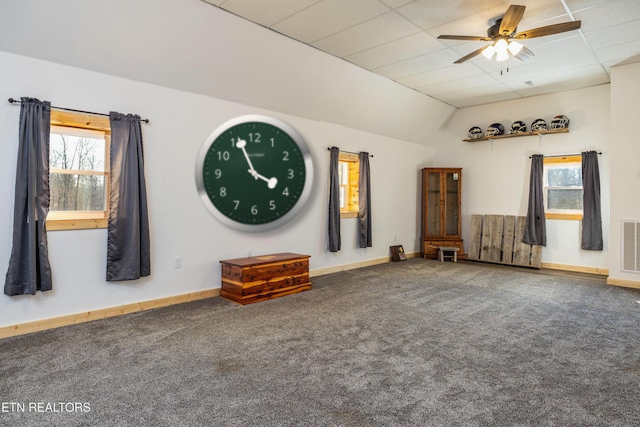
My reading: 3:56
